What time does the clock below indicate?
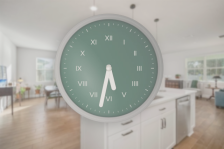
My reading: 5:32
